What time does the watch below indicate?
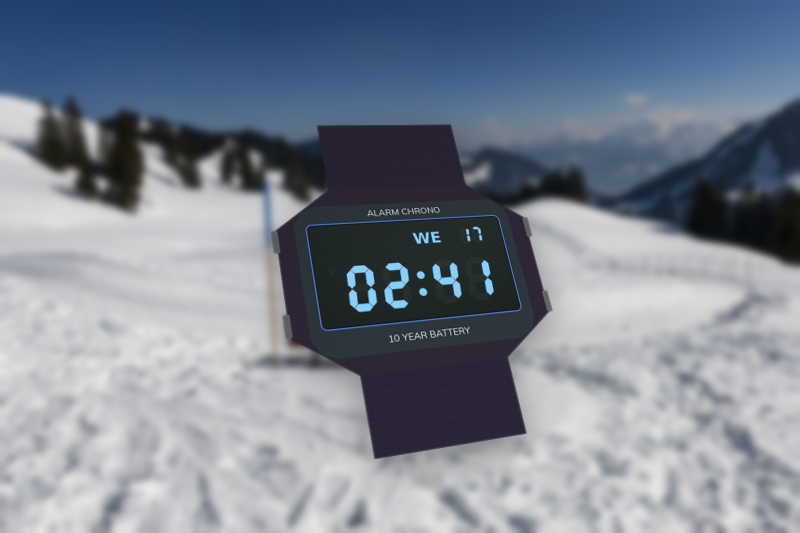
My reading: 2:41
